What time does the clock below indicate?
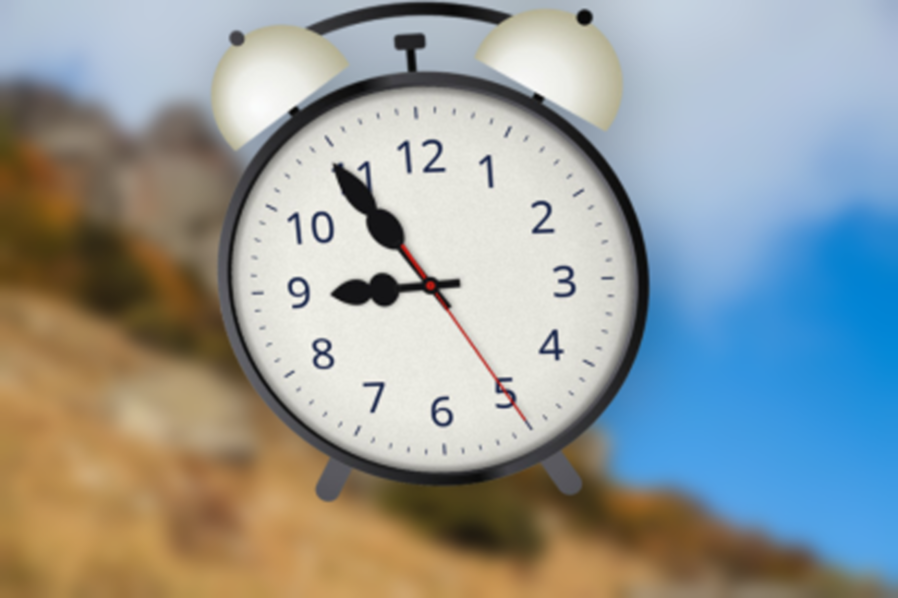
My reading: 8:54:25
